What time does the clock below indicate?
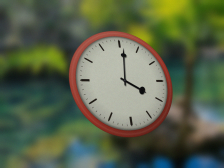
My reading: 4:01
